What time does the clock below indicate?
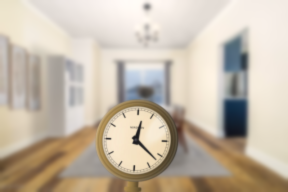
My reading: 12:22
